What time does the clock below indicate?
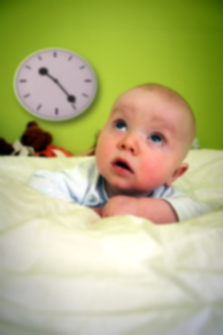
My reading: 10:24
